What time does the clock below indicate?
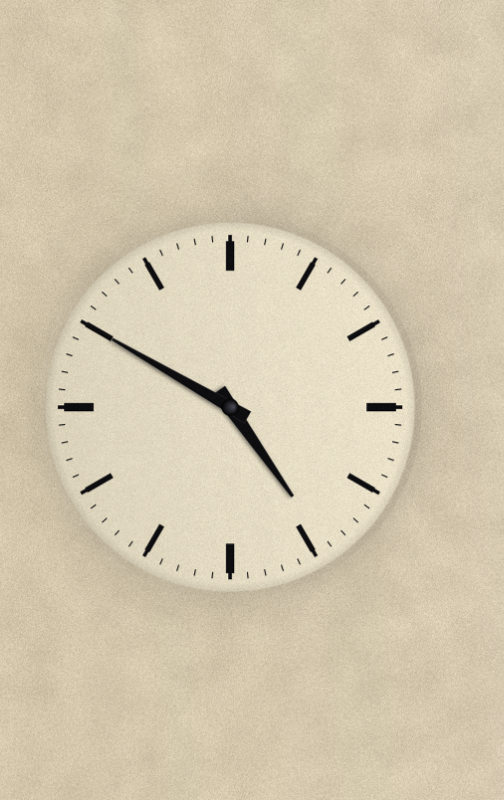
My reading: 4:50
